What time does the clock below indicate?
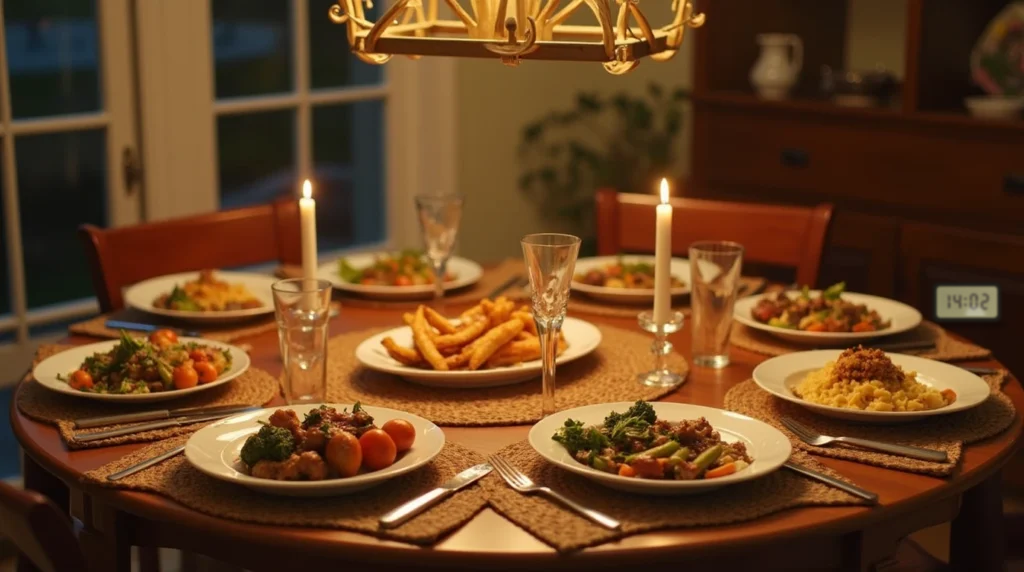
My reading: 14:02
